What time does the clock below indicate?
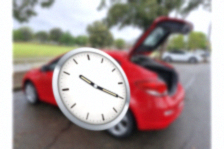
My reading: 10:20
